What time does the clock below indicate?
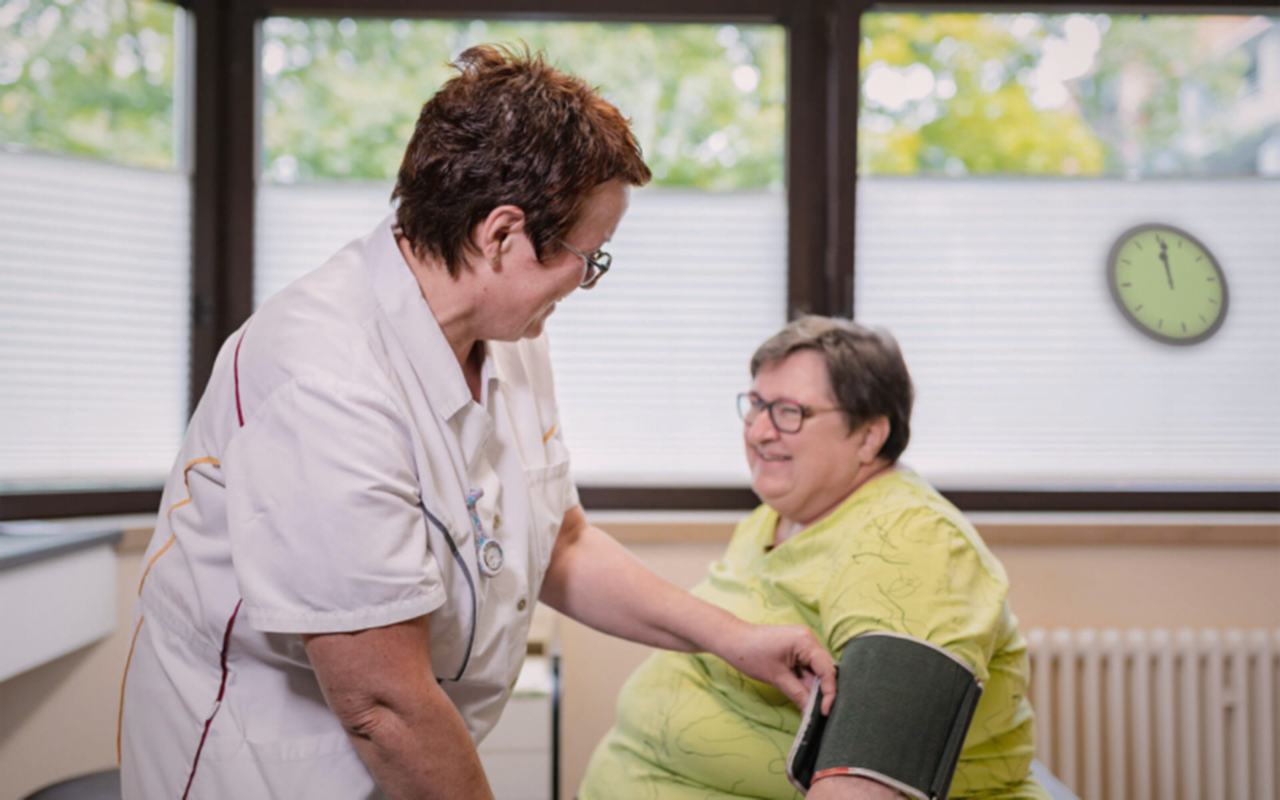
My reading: 12:01
